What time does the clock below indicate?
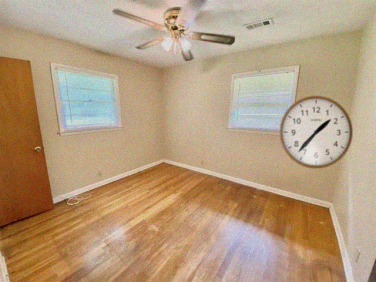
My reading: 1:37
